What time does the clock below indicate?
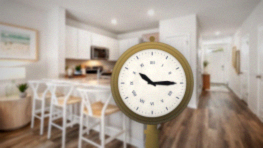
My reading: 10:15
